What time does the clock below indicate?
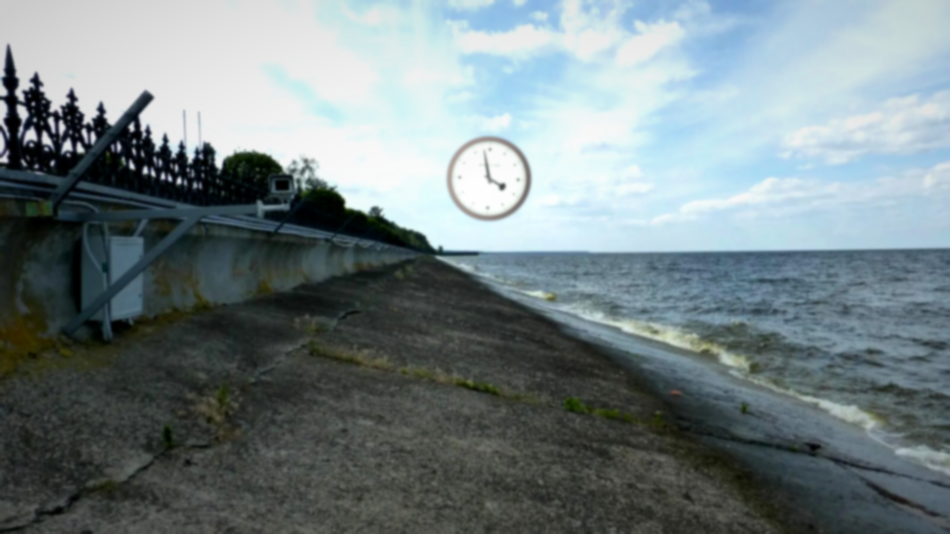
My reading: 3:58
